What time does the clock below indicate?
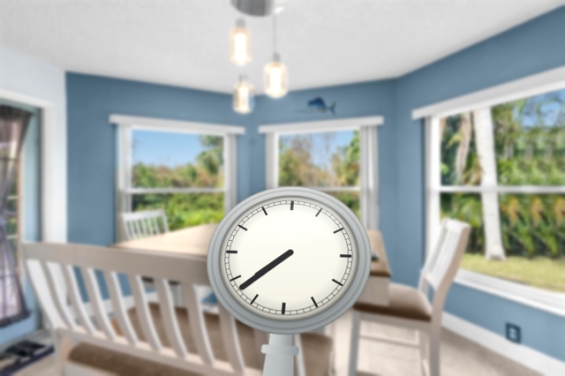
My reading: 7:38
